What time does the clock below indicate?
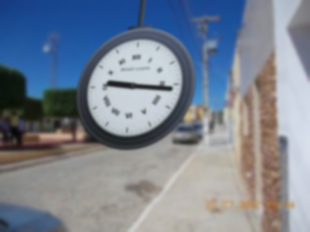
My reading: 9:16
